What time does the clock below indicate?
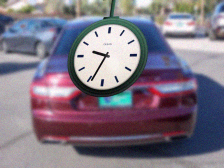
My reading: 9:34
